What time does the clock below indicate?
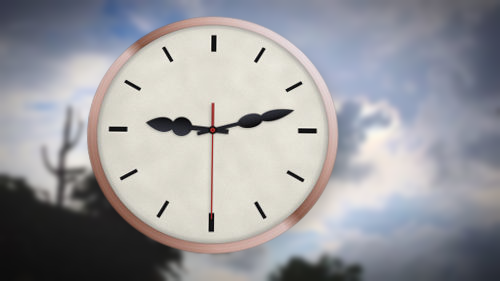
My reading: 9:12:30
